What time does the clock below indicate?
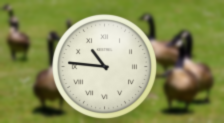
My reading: 10:46
